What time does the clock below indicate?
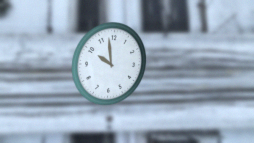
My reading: 9:58
